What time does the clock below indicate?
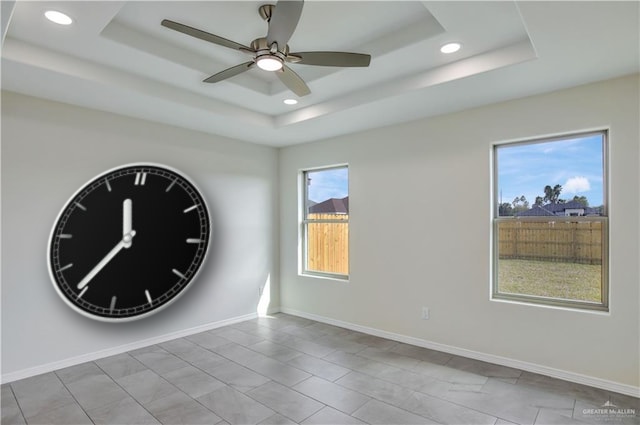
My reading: 11:36
